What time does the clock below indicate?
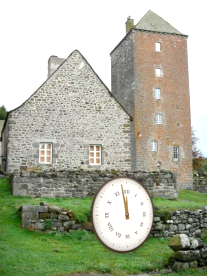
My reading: 11:58
